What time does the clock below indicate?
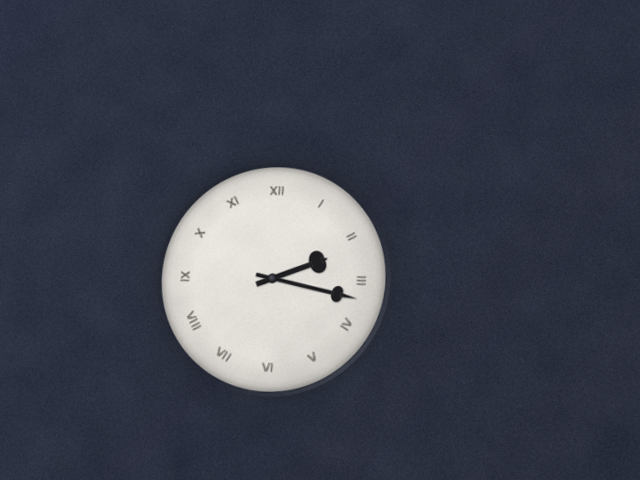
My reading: 2:17
